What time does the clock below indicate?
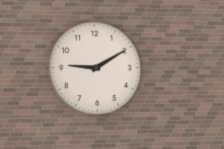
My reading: 9:10
